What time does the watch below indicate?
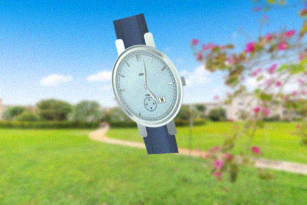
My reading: 5:02
